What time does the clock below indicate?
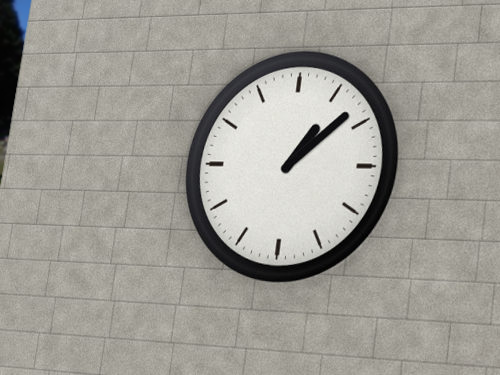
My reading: 1:08
